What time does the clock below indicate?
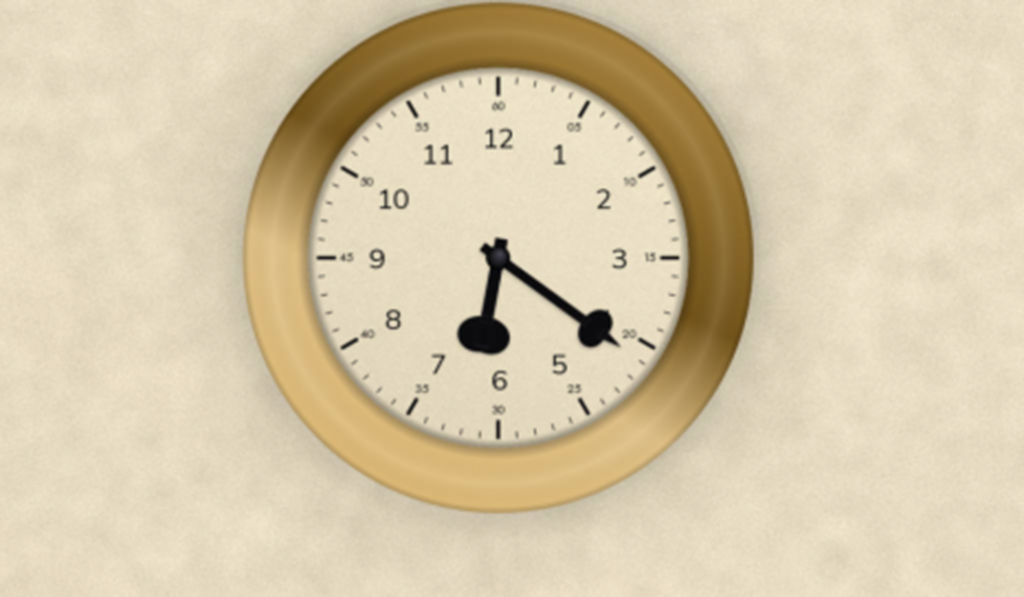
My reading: 6:21
